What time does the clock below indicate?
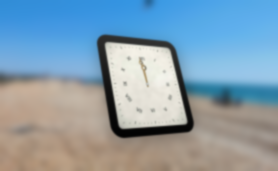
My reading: 11:59
